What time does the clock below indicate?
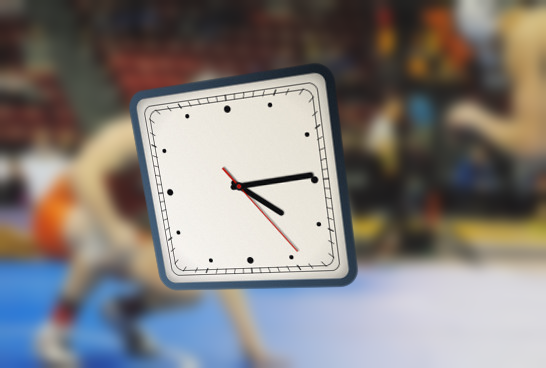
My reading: 4:14:24
